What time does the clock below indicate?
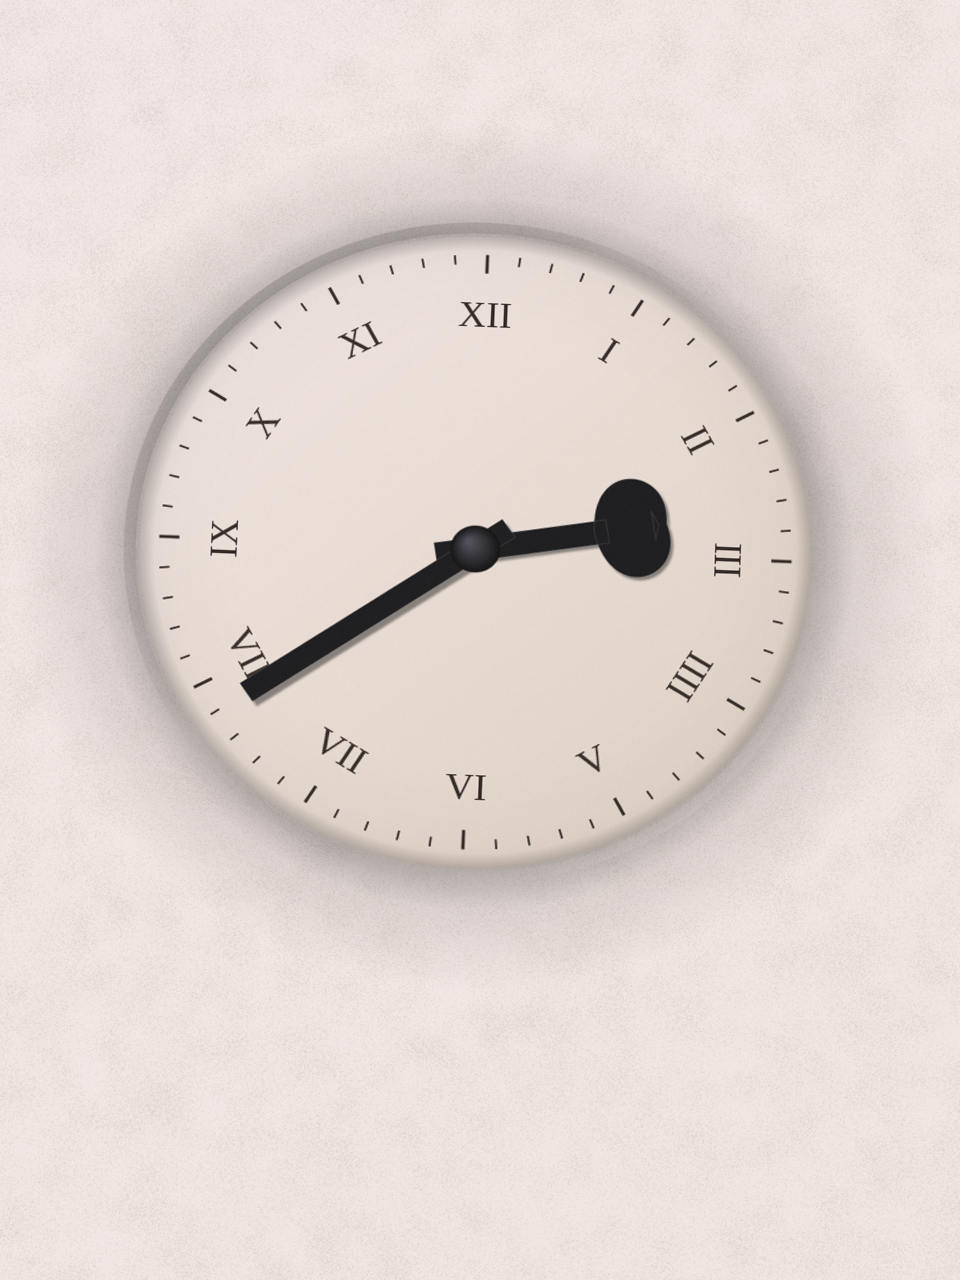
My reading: 2:39
